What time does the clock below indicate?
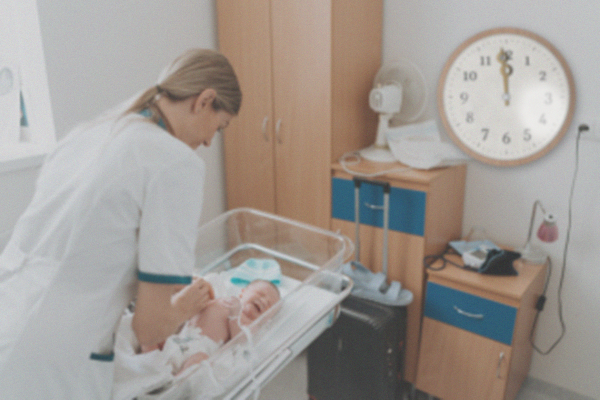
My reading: 11:59
